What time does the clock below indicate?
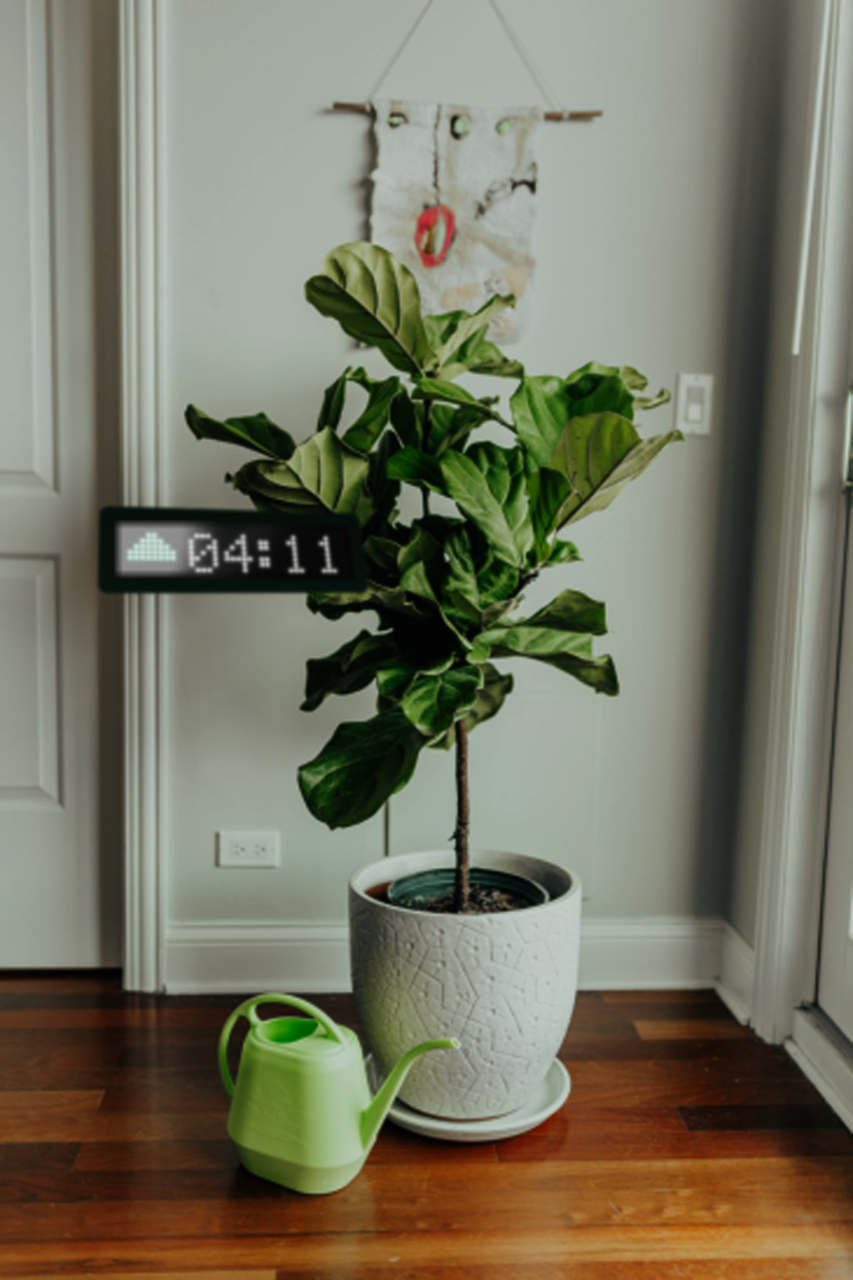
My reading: 4:11
